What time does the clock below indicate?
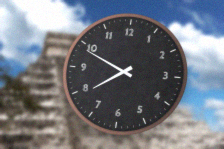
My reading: 7:49
